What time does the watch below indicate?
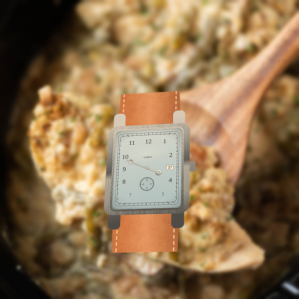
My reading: 3:49
